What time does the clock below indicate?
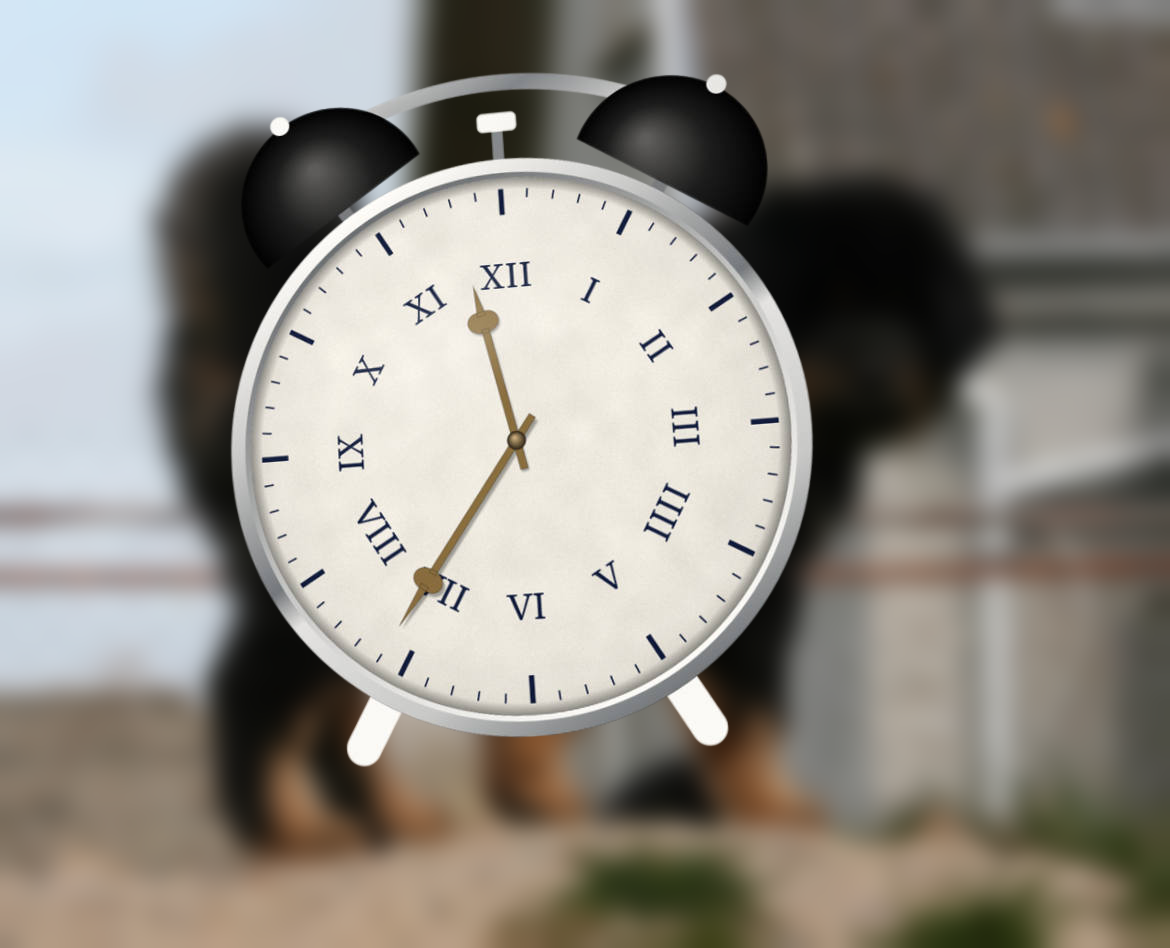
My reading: 11:36
